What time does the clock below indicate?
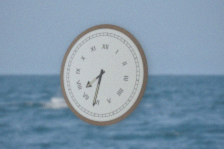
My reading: 7:31
